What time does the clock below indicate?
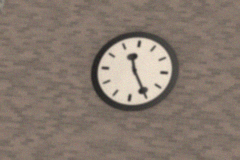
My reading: 11:25
